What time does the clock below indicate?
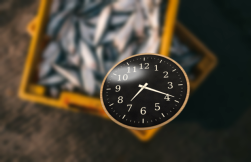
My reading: 7:19
